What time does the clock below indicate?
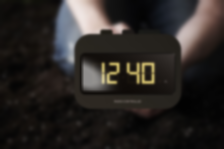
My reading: 12:40
